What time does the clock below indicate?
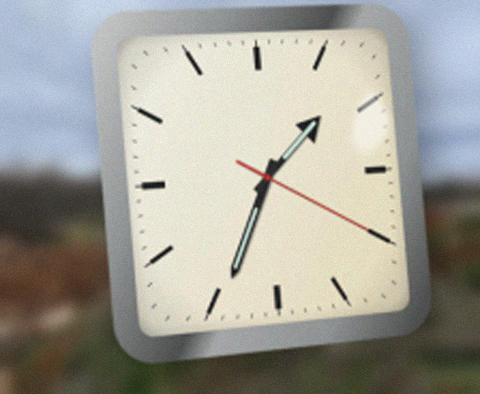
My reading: 1:34:20
